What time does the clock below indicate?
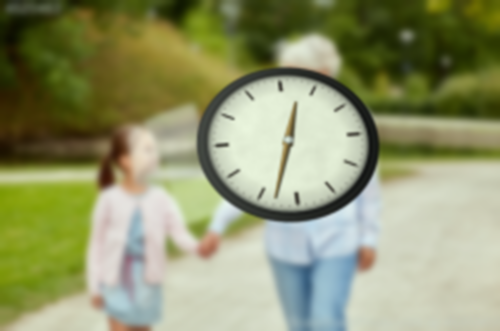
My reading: 12:33
